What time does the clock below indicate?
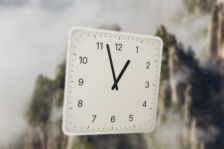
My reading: 12:57
